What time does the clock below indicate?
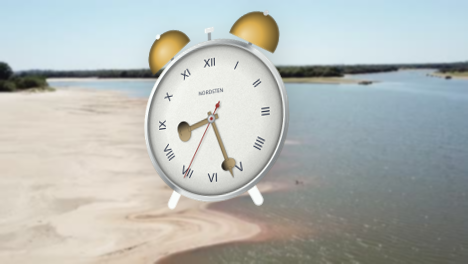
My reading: 8:26:35
